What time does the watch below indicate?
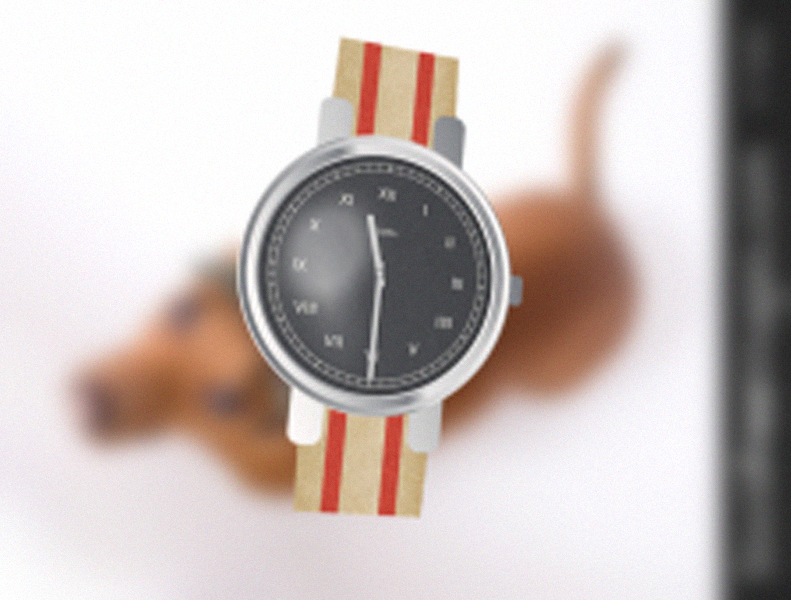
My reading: 11:30
